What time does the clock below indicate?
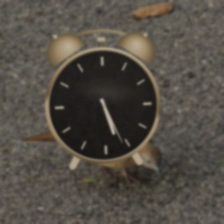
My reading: 5:26
